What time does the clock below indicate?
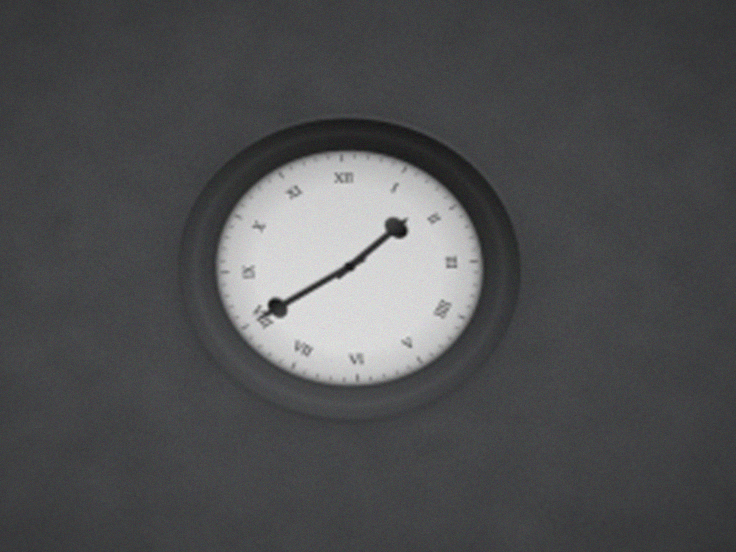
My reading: 1:40
